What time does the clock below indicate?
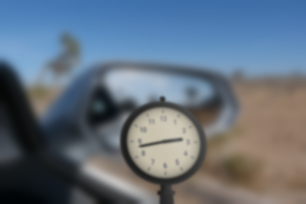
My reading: 2:43
